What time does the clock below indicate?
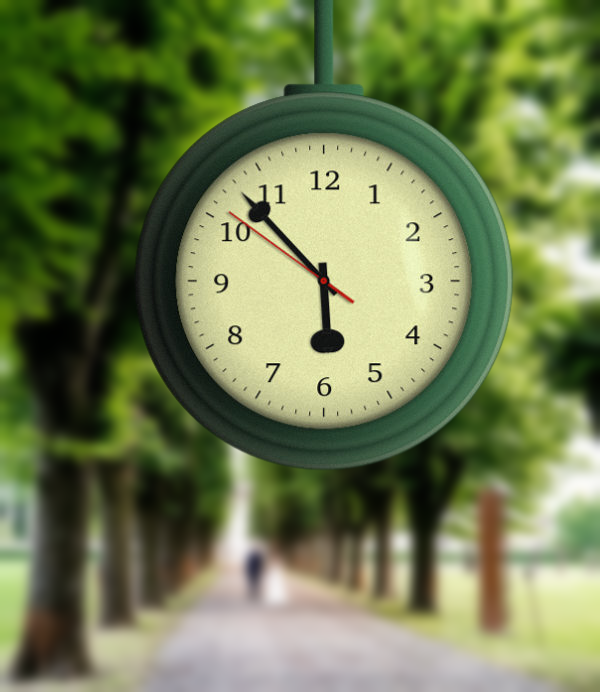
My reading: 5:52:51
